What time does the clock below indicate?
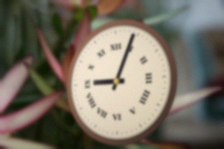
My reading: 9:04
